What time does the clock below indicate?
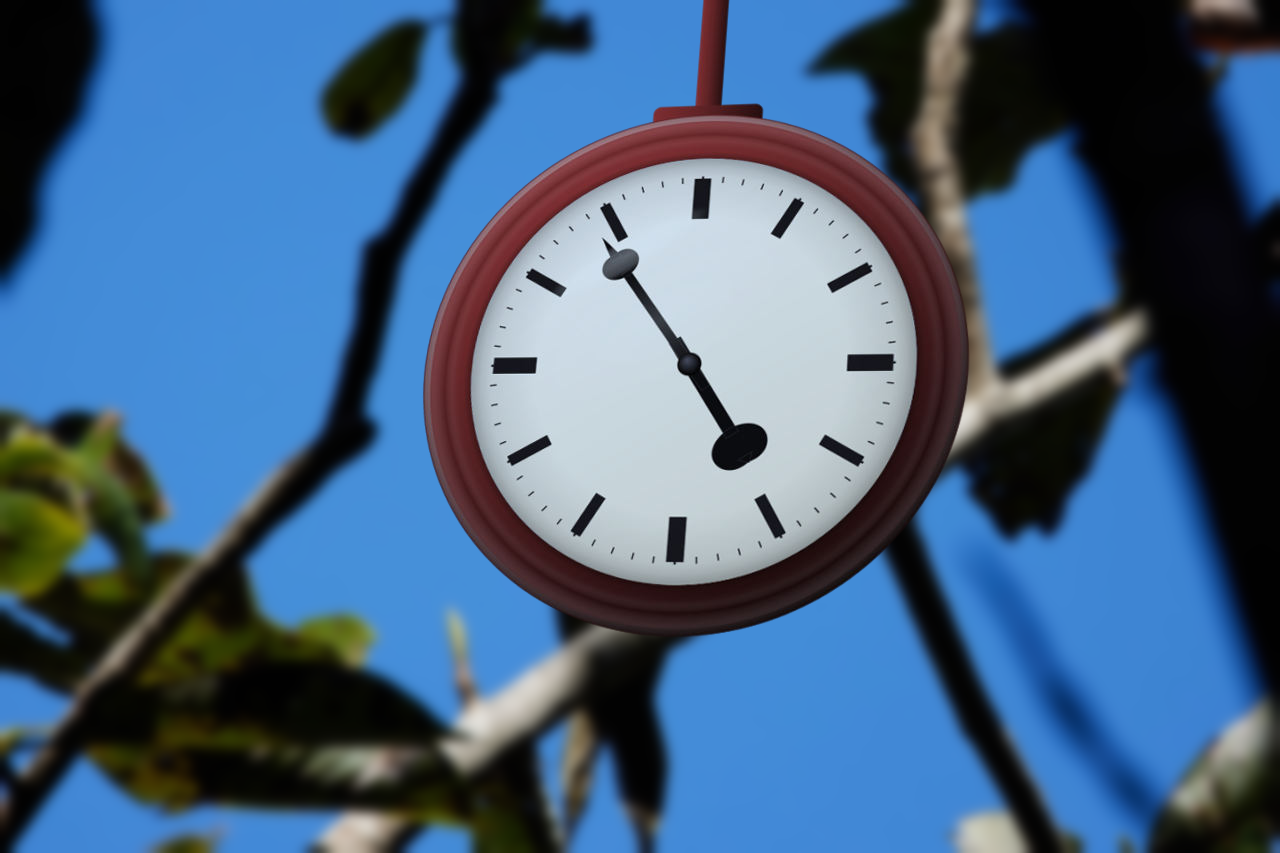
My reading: 4:54
